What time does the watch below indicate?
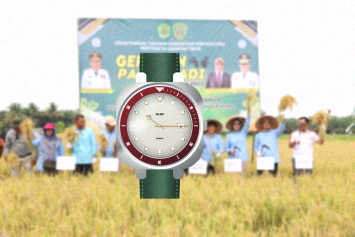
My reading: 10:15
